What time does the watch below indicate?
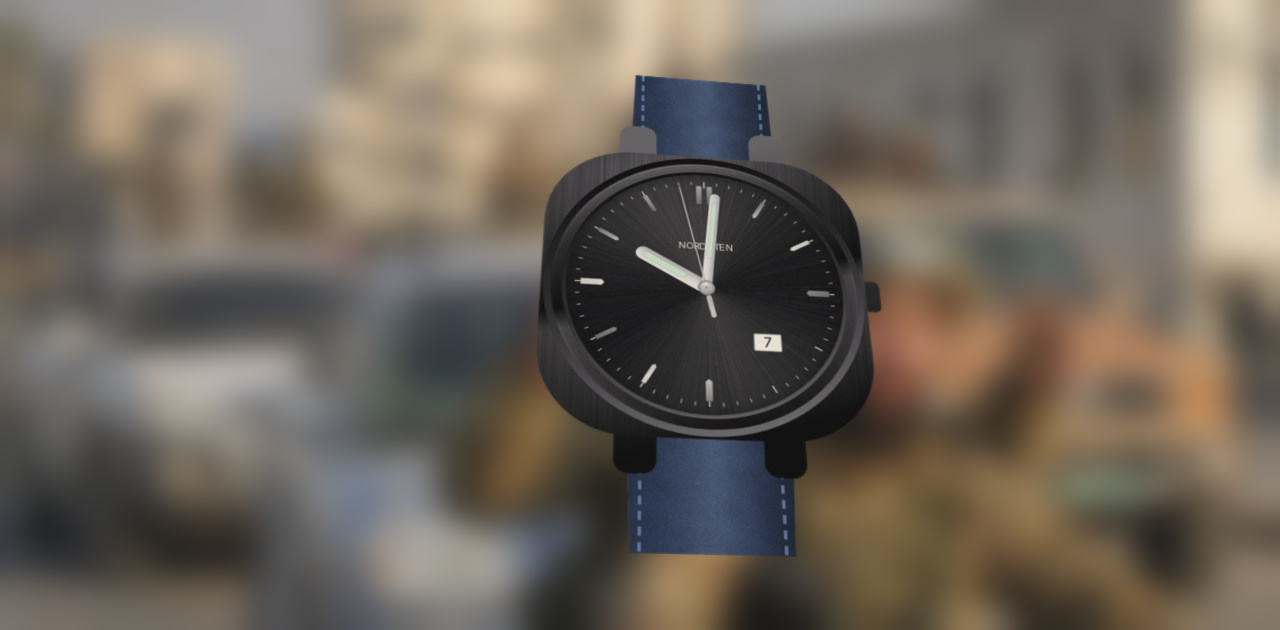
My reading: 10:00:58
